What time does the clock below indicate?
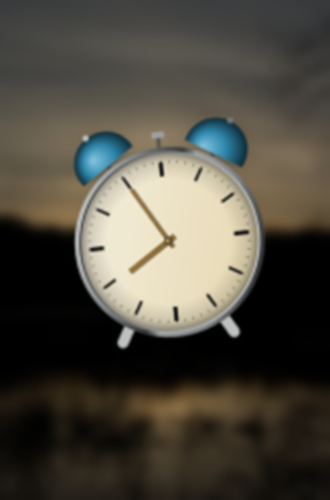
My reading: 7:55
